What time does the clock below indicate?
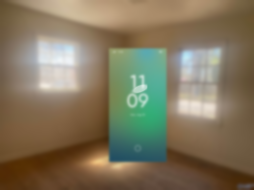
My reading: 11:09
